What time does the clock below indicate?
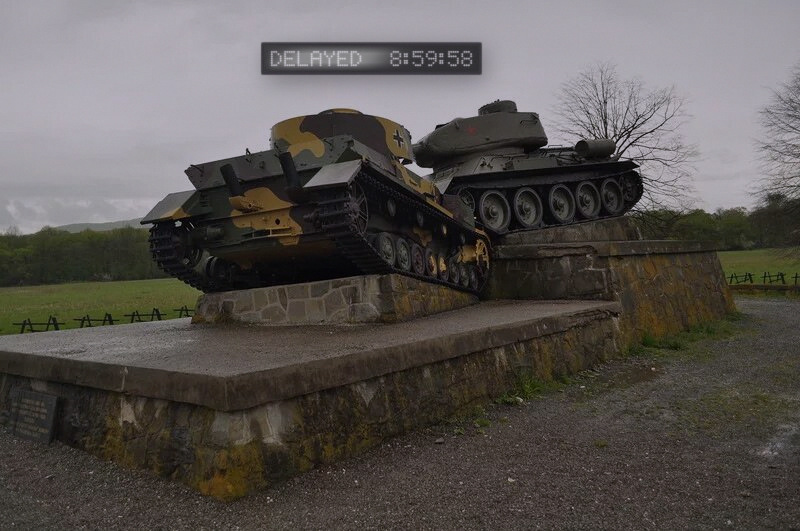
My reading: 8:59:58
